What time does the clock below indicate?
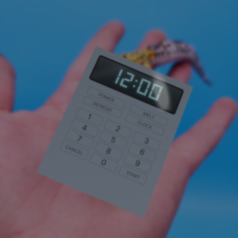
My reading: 12:00
